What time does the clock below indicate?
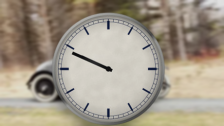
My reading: 9:49
